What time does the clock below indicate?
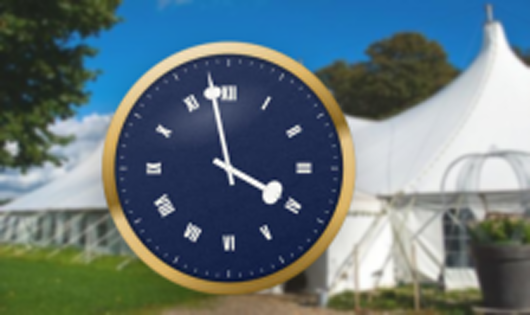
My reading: 3:58
